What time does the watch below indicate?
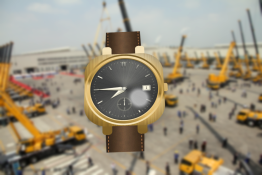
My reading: 7:45
